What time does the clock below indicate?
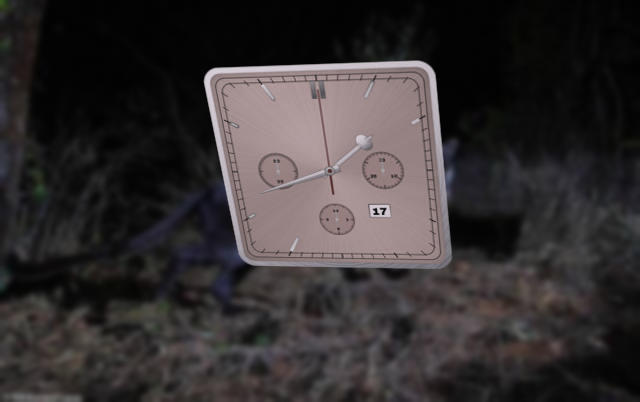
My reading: 1:42
